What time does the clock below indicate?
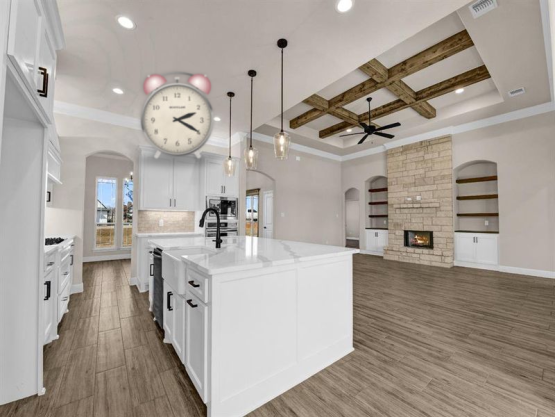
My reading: 2:20
